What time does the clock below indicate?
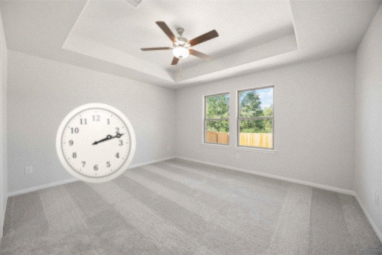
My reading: 2:12
